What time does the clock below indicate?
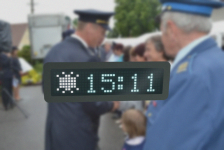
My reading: 15:11
